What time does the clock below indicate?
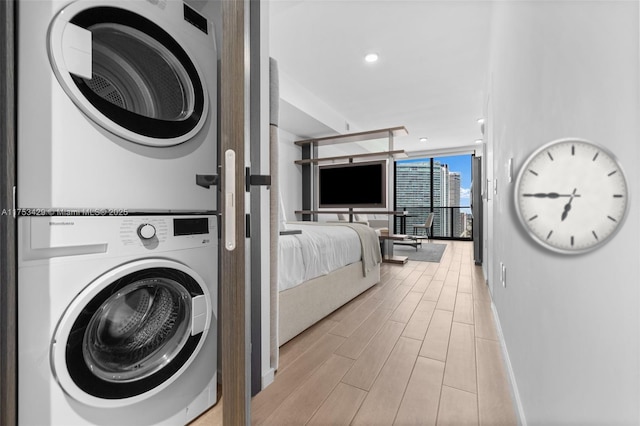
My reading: 6:45
